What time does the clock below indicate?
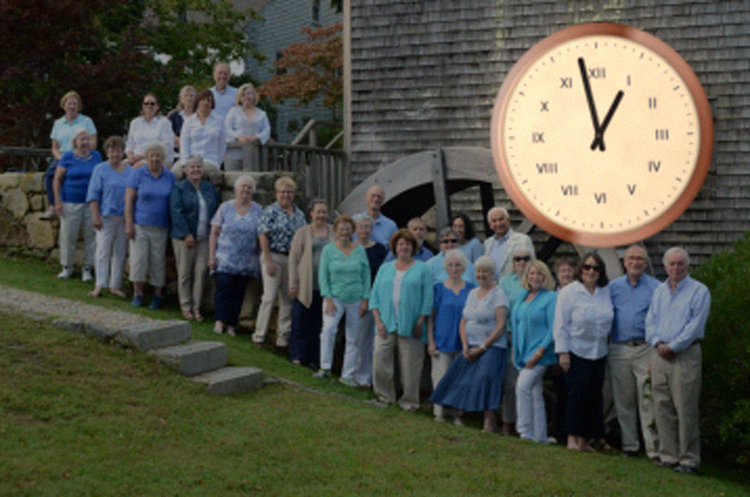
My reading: 12:58
